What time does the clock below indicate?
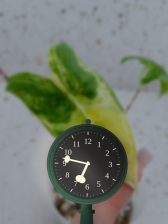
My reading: 6:47
